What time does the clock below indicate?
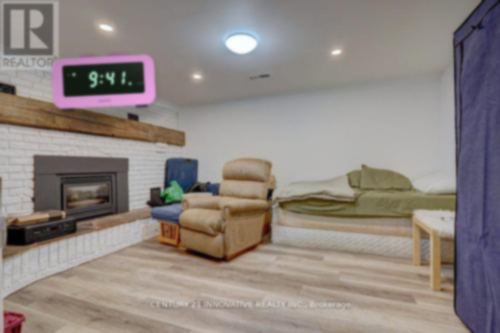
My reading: 9:41
